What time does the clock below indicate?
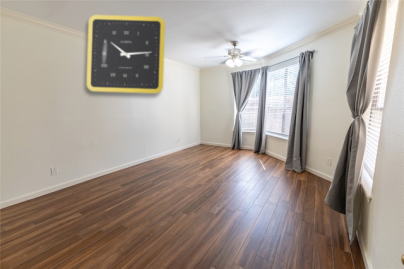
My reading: 10:14
